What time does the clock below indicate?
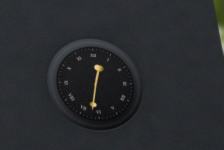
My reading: 12:32
